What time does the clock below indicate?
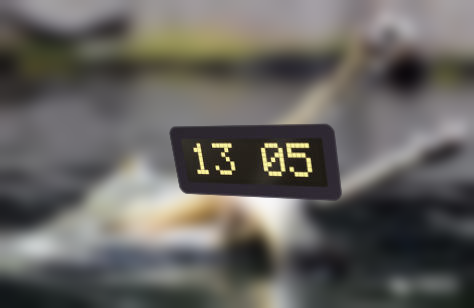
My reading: 13:05
